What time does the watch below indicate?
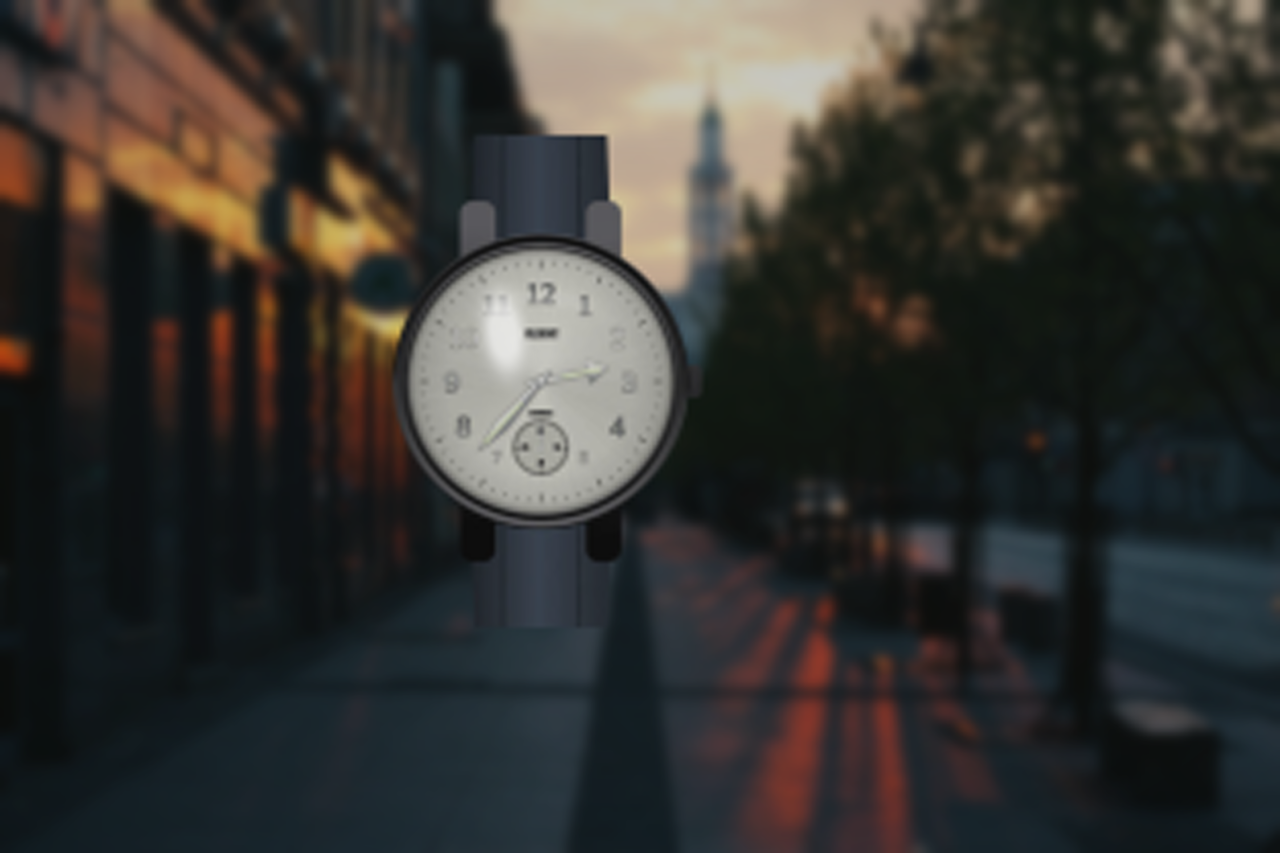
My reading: 2:37
